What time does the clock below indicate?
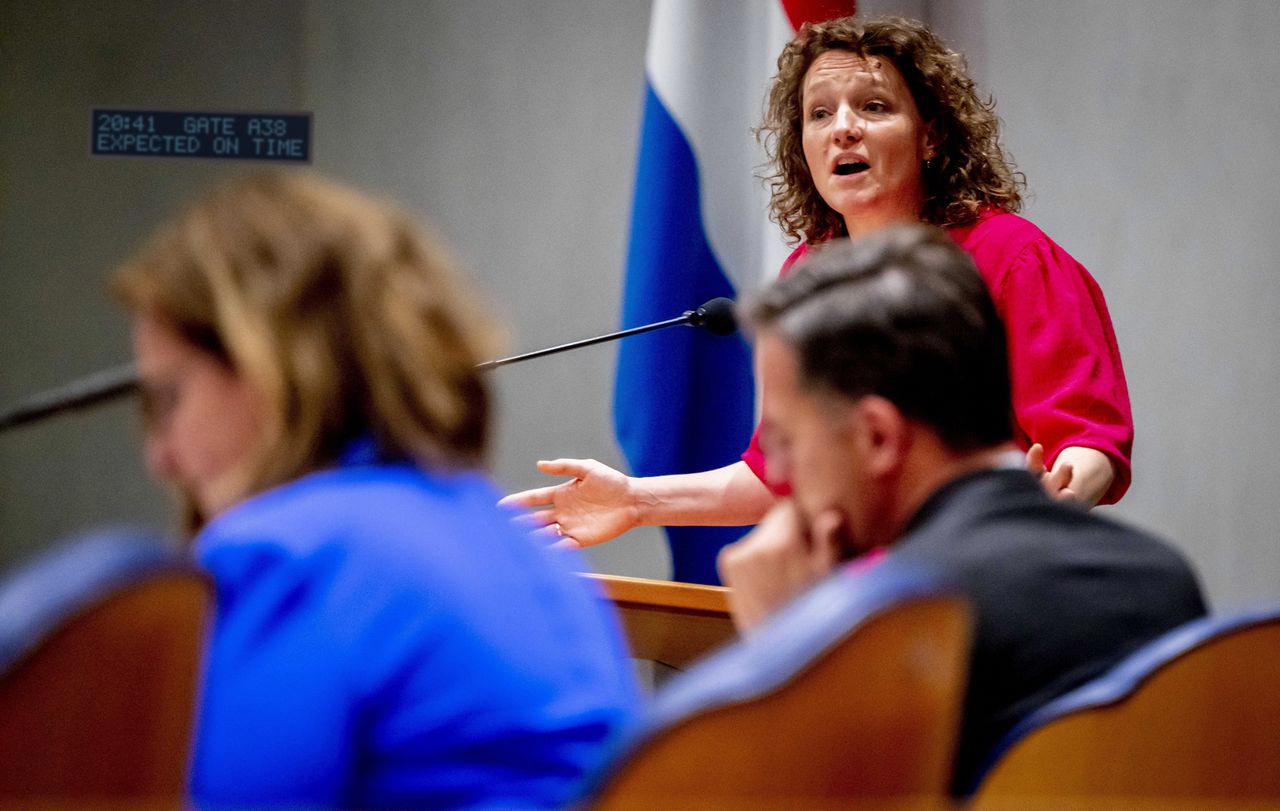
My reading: 20:41
